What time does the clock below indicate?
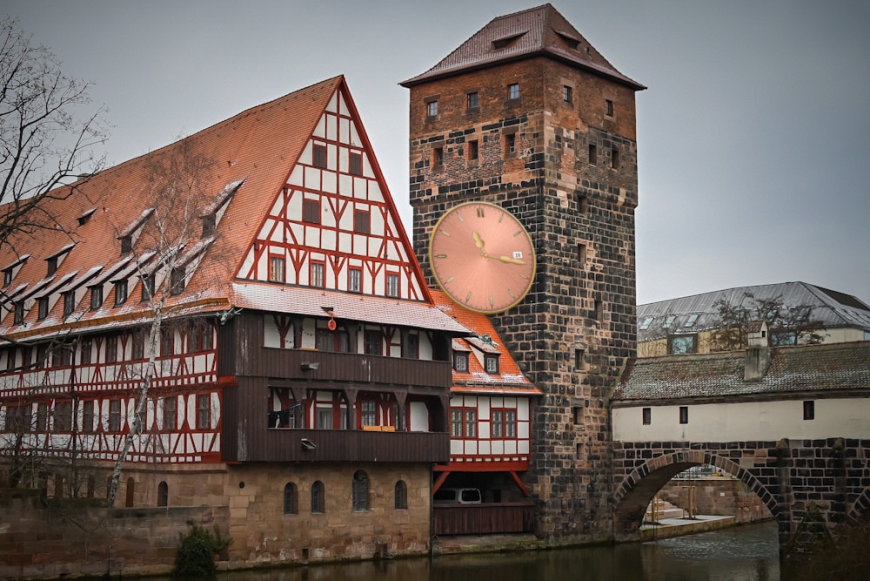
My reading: 11:17
